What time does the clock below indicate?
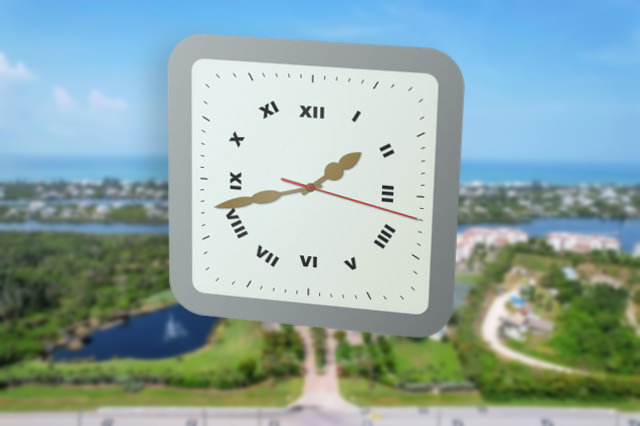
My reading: 1:42:17
